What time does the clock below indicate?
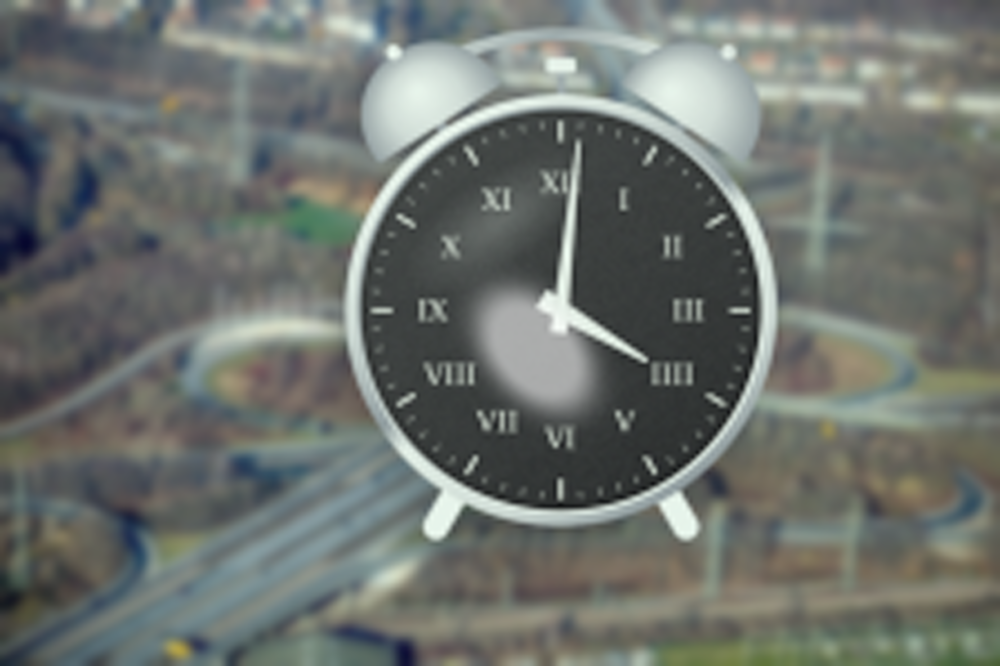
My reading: 4:01
